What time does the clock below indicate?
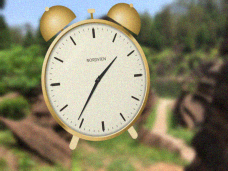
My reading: 1:36
